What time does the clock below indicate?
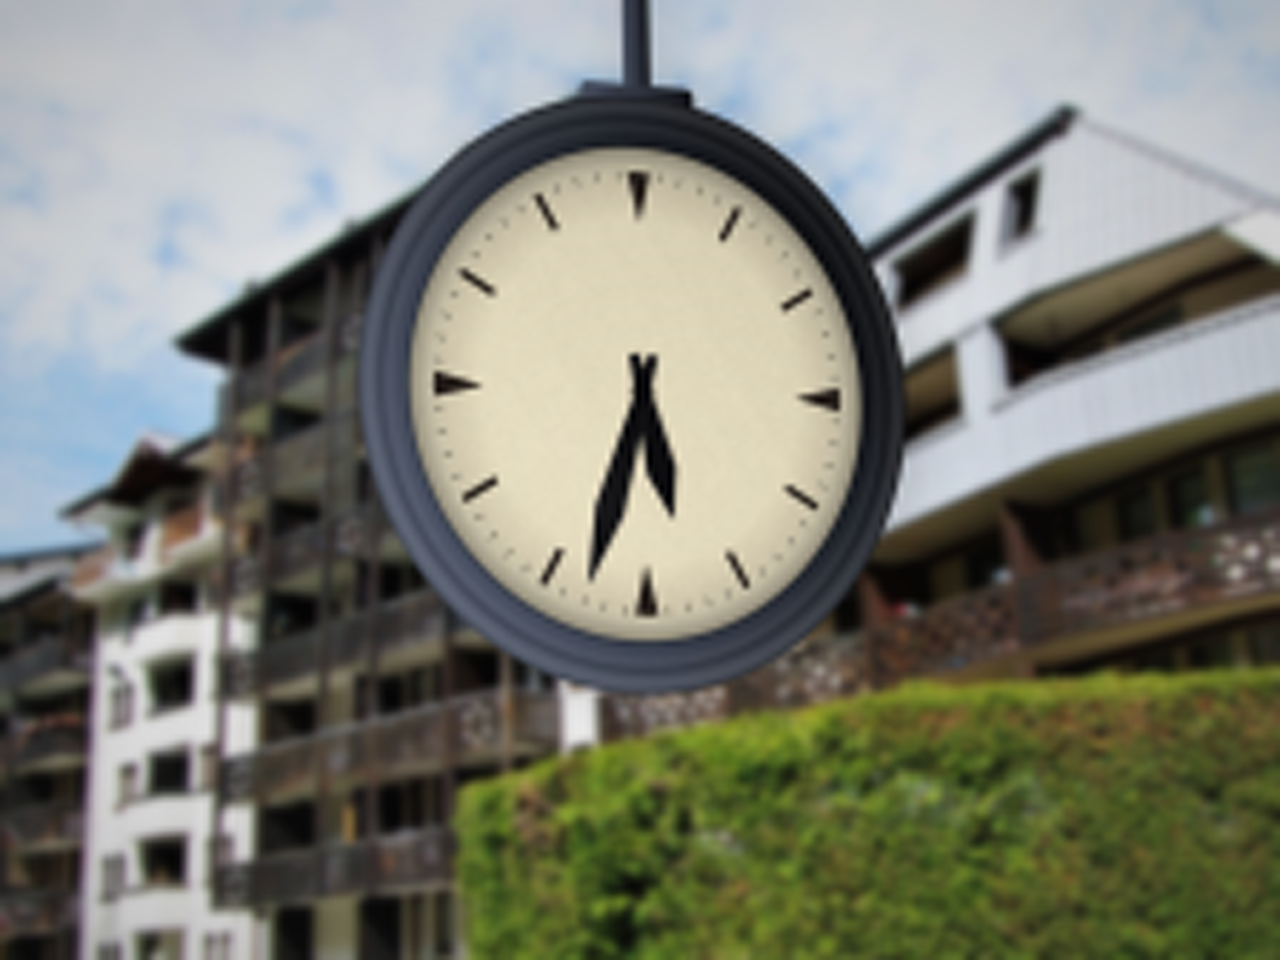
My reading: 5:33
